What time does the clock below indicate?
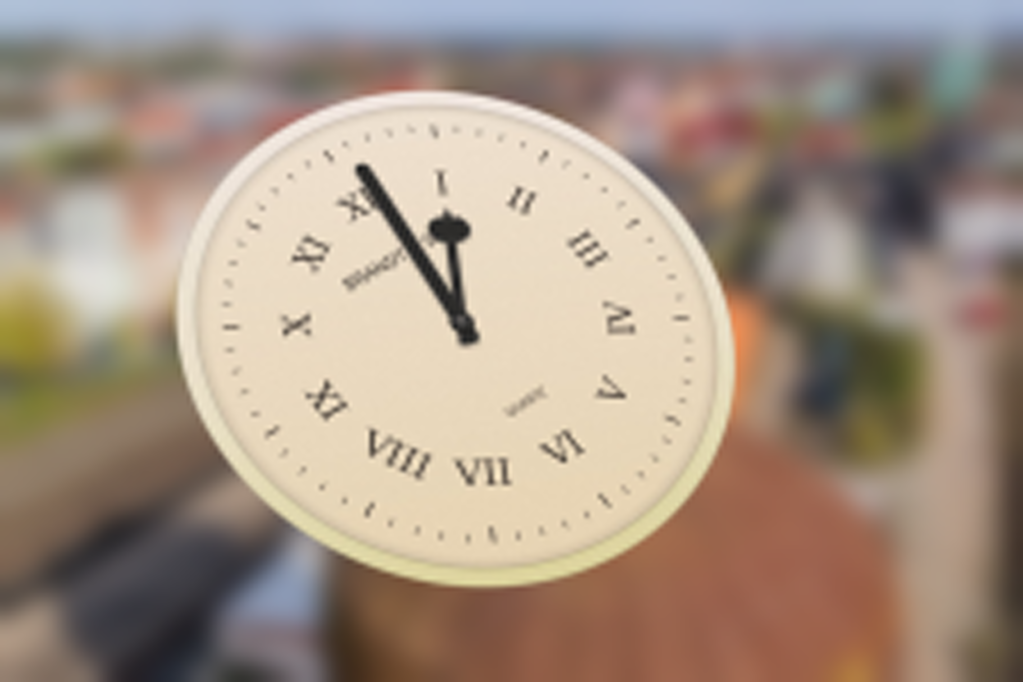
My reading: 1:01
